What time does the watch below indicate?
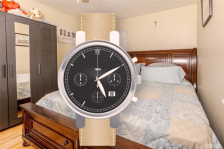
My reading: 5:10
